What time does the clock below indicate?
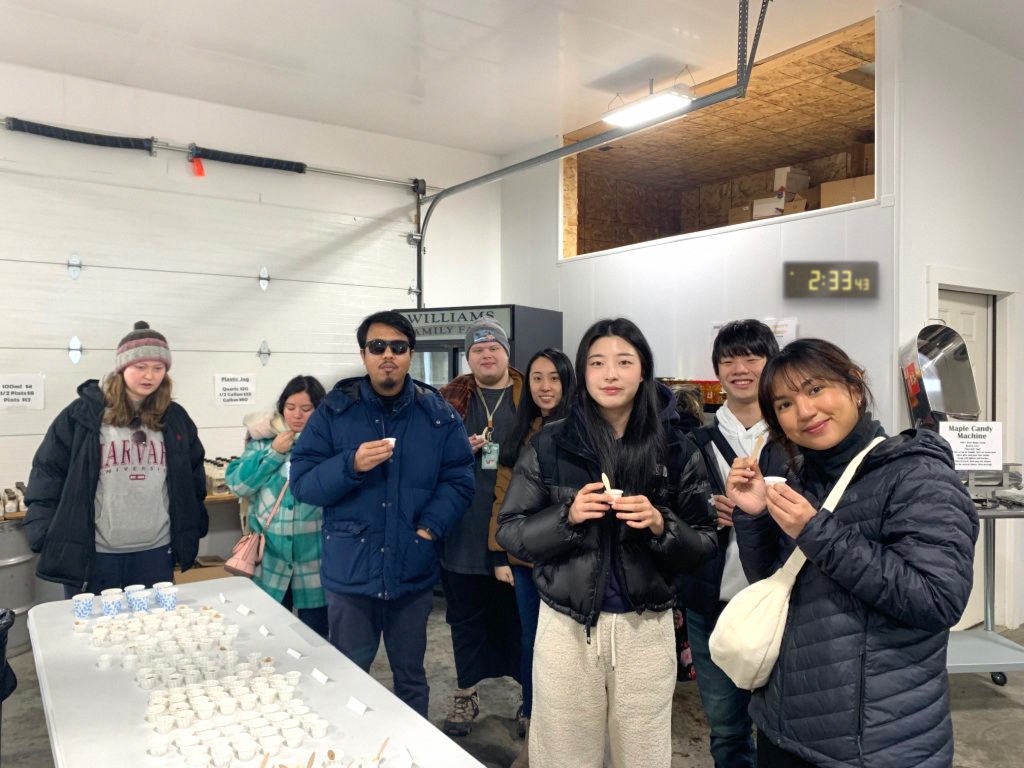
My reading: 2:33
